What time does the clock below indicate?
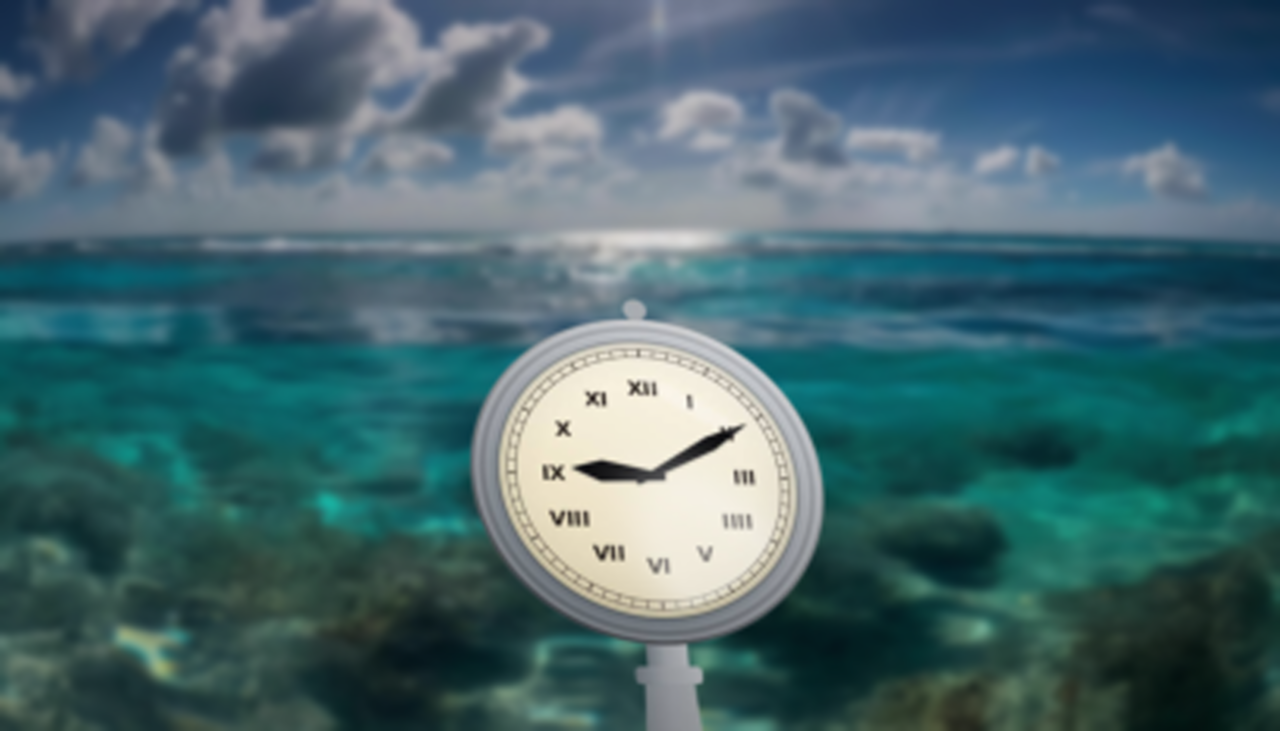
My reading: 9:10
